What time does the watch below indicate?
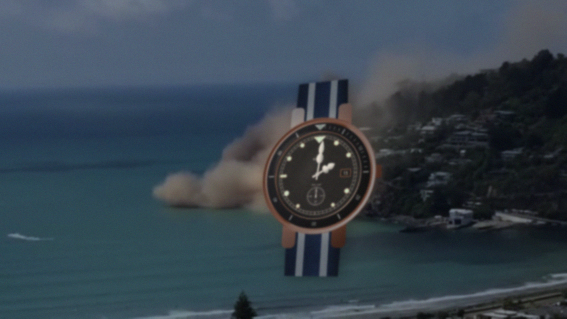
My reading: 2:01
